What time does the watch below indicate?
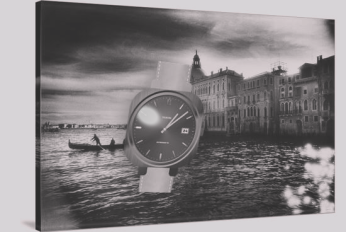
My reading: 1:08
